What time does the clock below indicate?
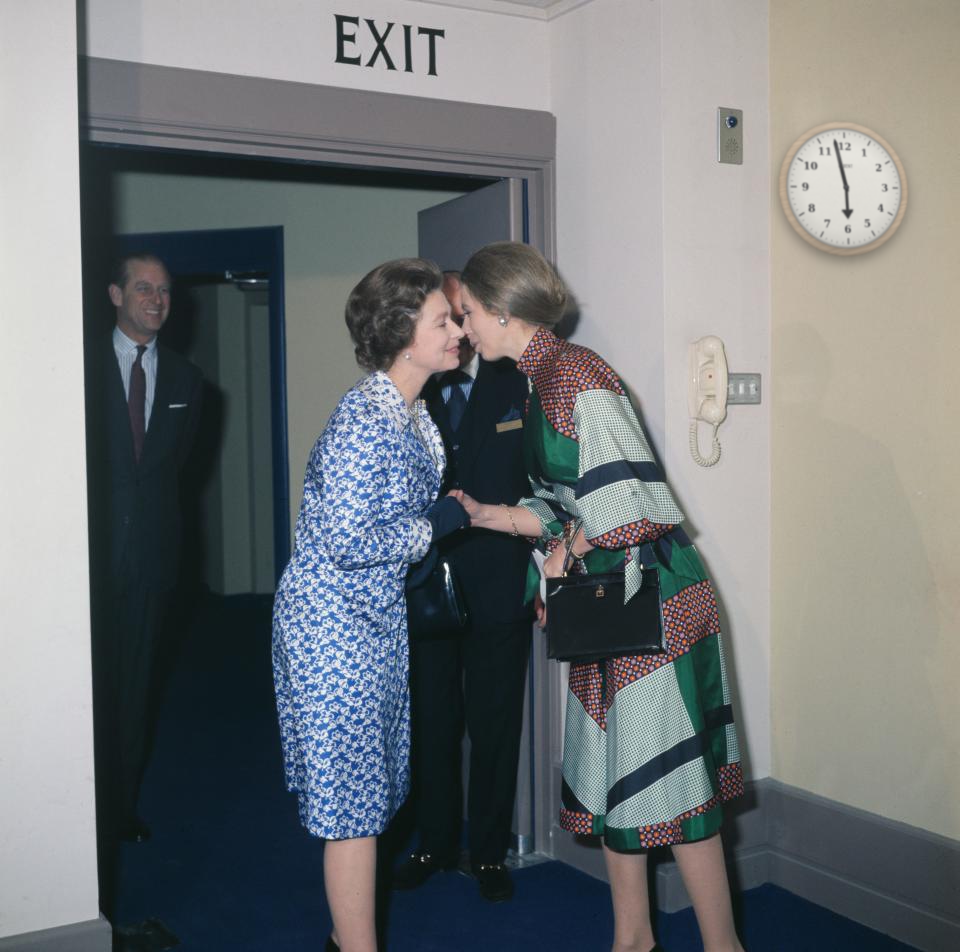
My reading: 5:58
